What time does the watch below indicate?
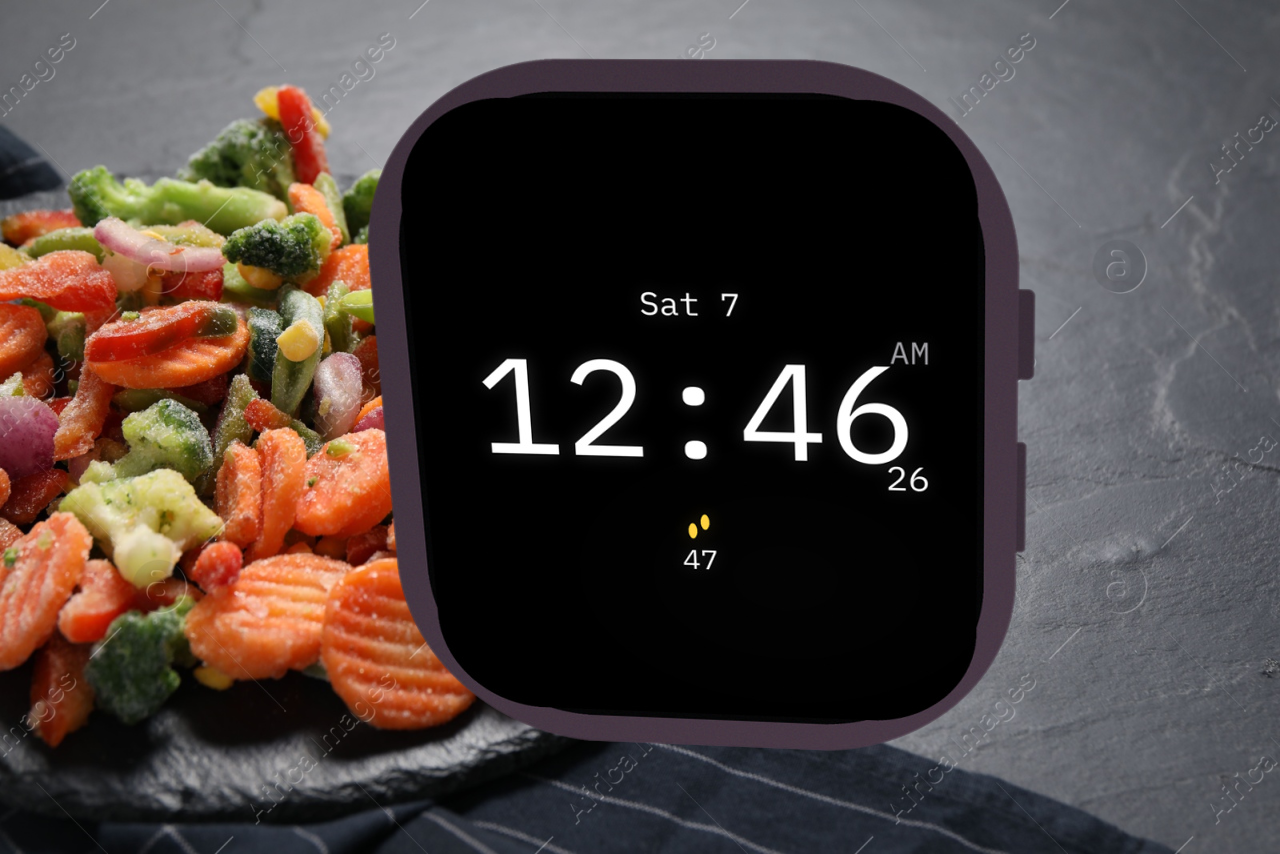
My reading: 12:46:26
